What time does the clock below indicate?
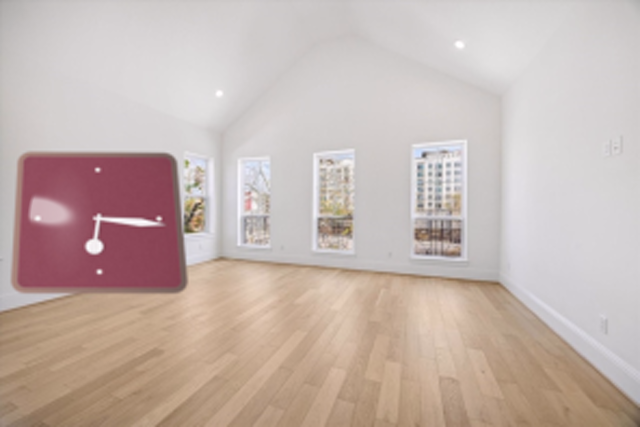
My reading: 6:16
